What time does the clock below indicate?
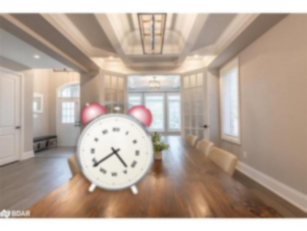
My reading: 4:39
